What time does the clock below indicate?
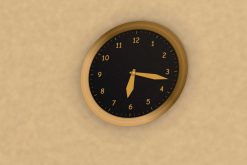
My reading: 6:17
